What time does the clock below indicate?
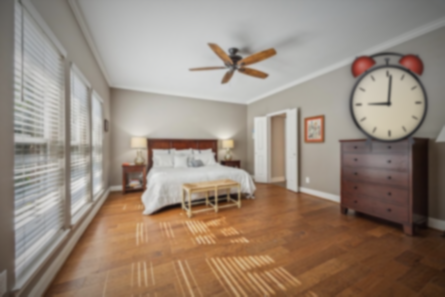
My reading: 9:01
